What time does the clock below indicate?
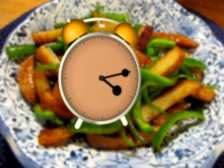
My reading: 4:13
